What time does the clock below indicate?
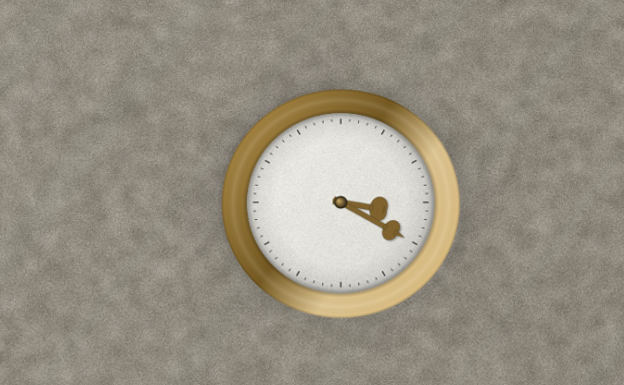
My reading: 3:20
